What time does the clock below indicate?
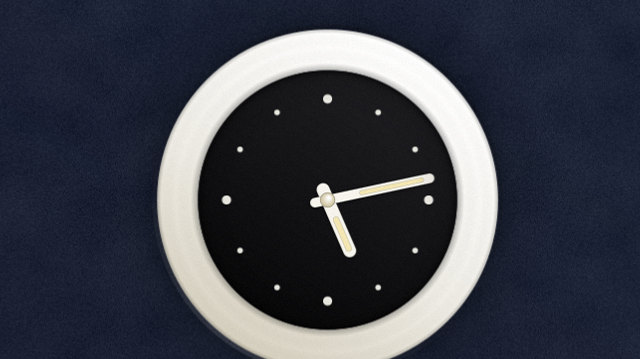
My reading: 5:13
